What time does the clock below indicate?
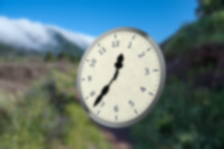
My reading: 12:37
